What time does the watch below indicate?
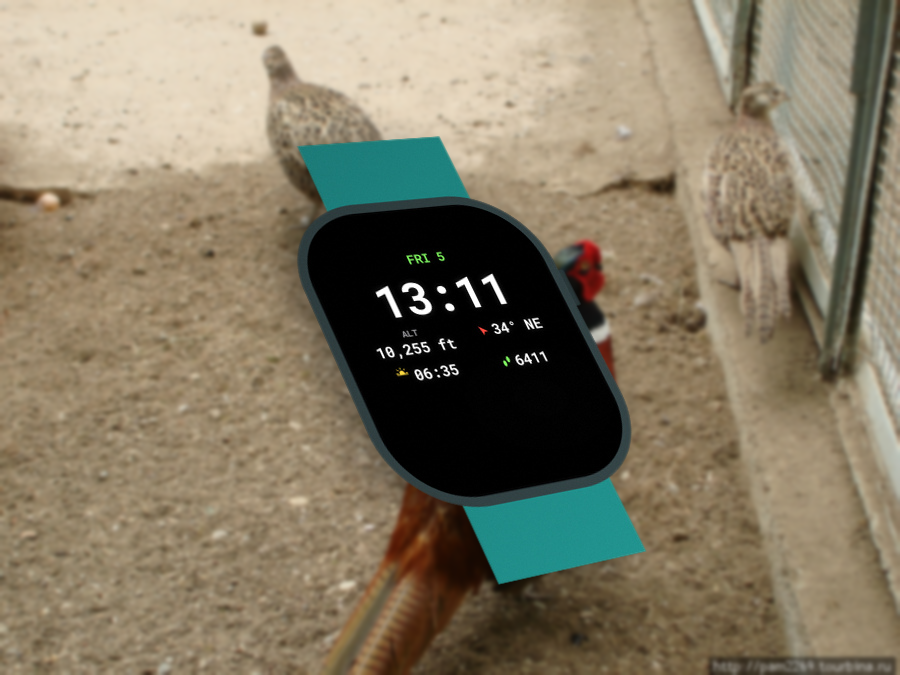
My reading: 13:11
